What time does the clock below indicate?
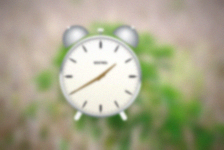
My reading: 1:40
